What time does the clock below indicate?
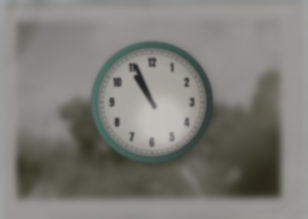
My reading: 10:56
